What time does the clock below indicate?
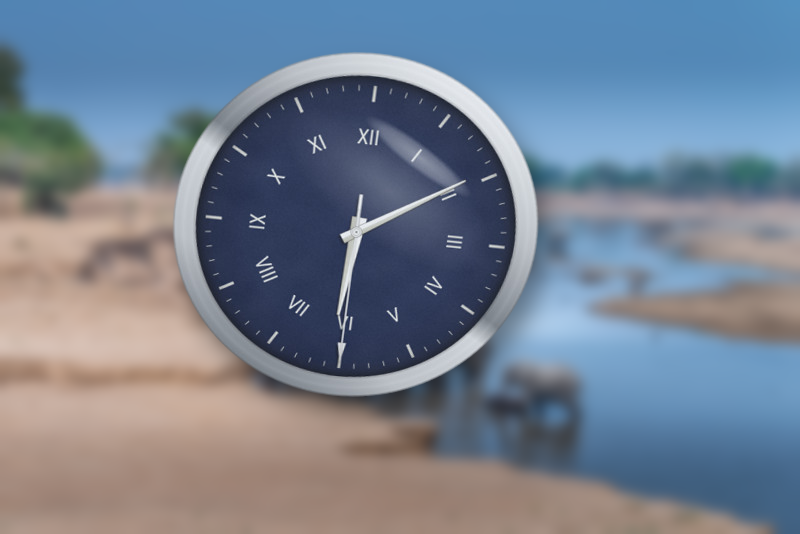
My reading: 6:09:30
